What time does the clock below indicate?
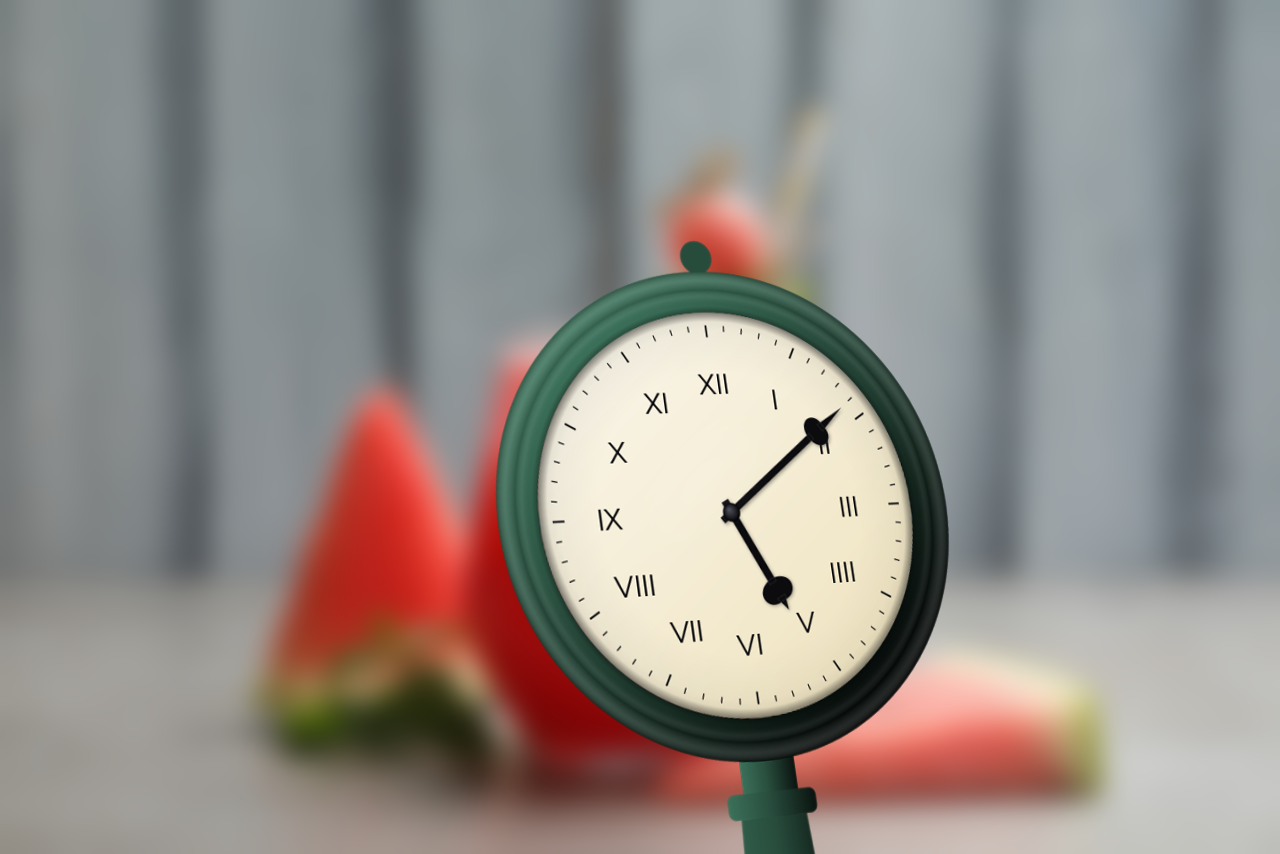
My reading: 5:09
